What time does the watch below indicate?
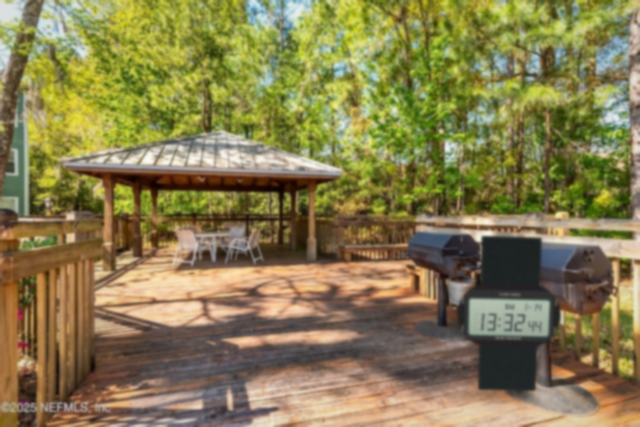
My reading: 13:32
